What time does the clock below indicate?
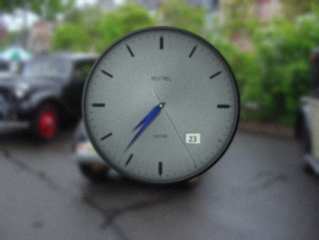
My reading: 7:36:25
